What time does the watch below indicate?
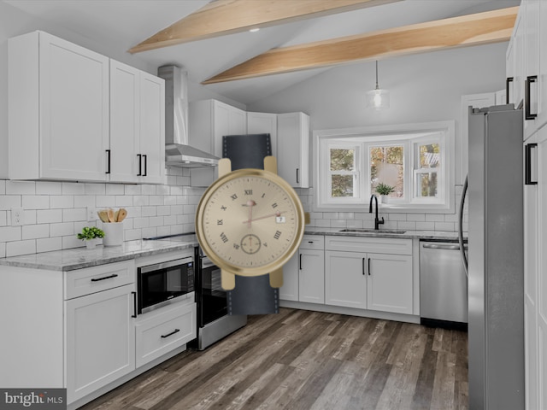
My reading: 12:13
